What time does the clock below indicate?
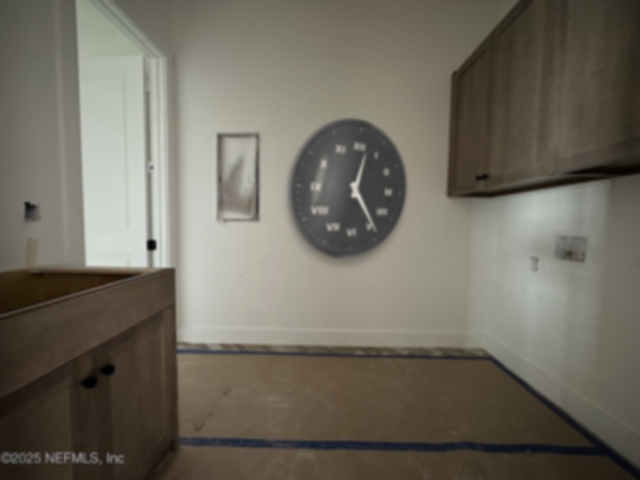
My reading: 12:24
